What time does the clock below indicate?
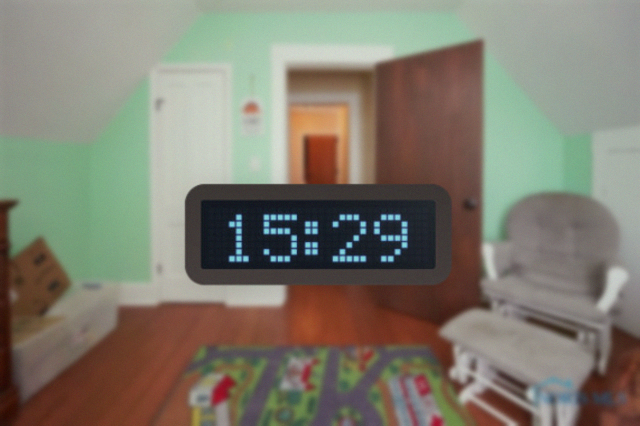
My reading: 15:29
